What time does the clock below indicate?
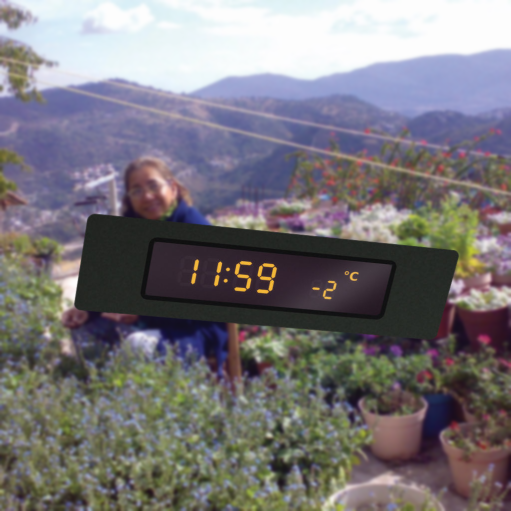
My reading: 11:59
